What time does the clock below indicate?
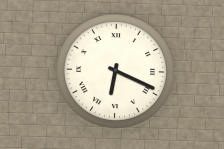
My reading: 6:19
